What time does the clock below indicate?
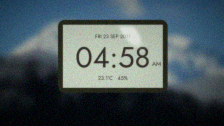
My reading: 4:58
